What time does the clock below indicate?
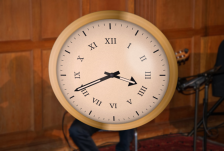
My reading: 3:41
